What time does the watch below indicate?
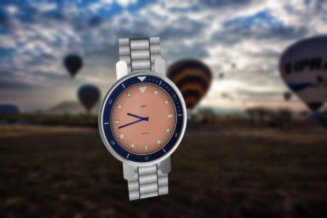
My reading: 9:43
